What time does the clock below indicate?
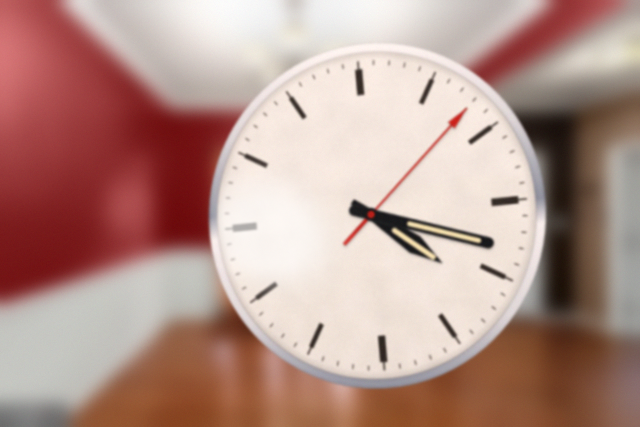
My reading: 4:18:08
